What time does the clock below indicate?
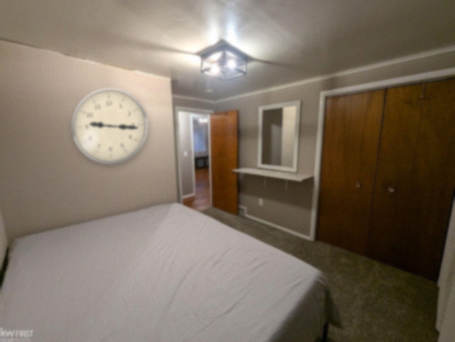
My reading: 9:16
